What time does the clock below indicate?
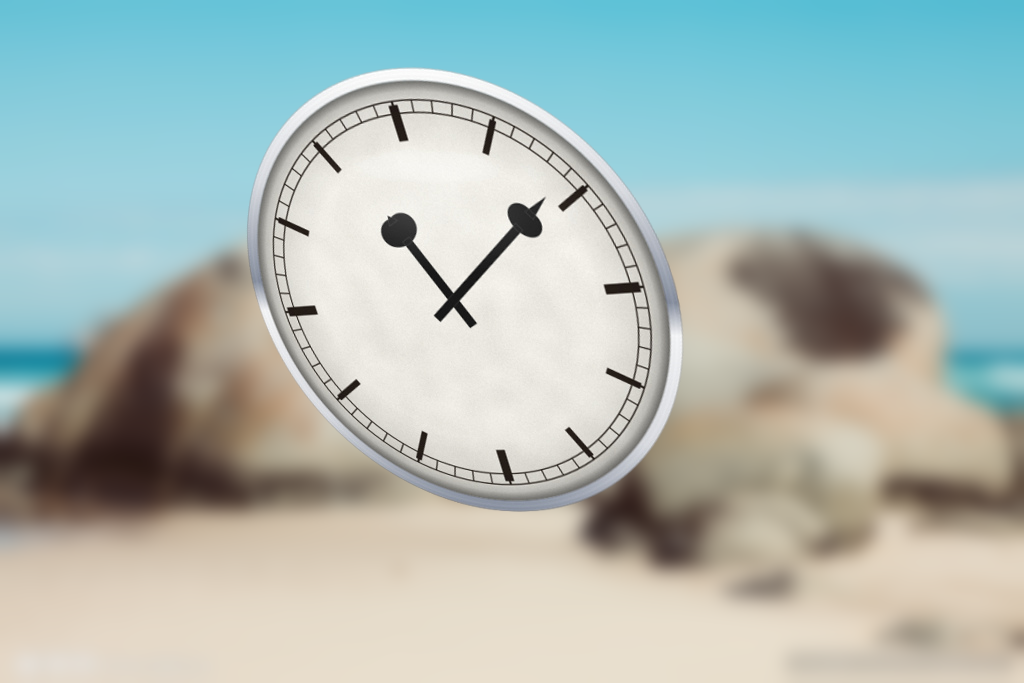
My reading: 11:09
